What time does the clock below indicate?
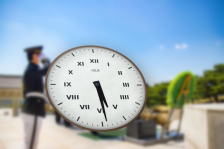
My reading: 5:29
